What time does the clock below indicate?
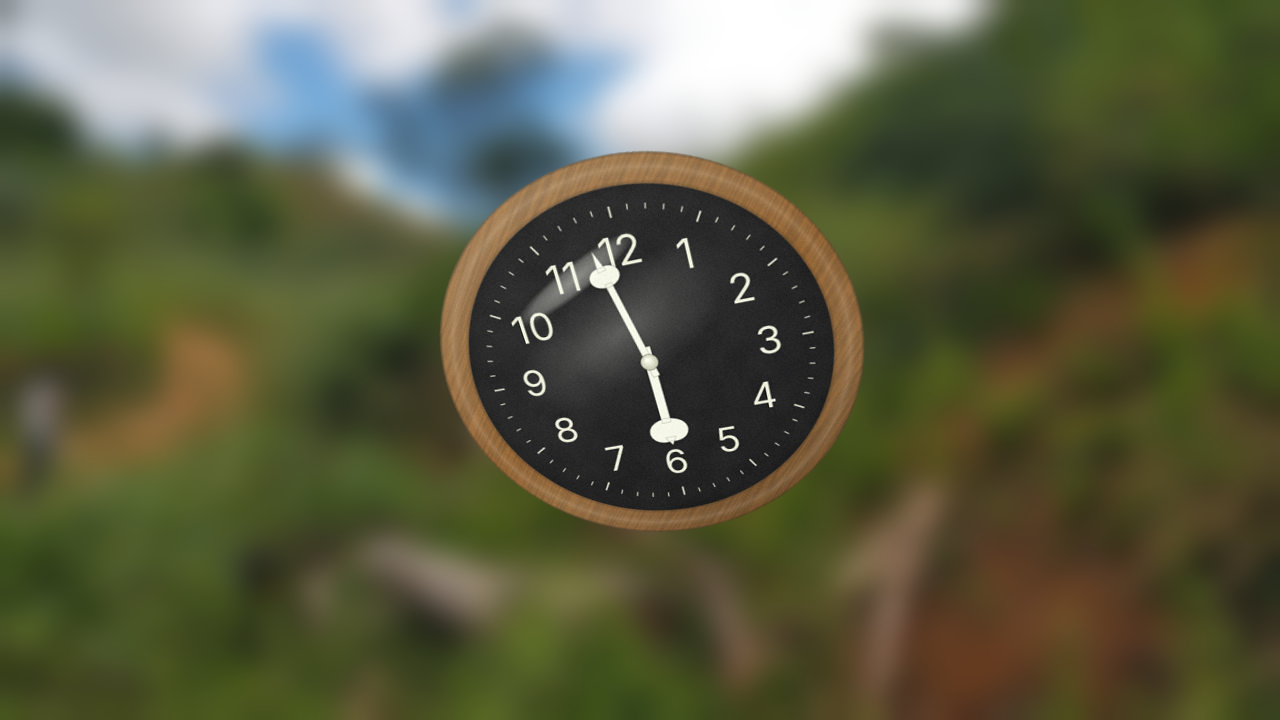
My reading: 5:58
